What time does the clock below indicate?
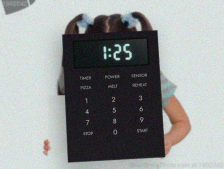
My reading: 1:25
